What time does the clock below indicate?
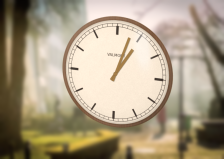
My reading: 1:03
